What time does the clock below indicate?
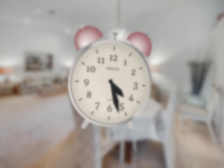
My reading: 4:27
